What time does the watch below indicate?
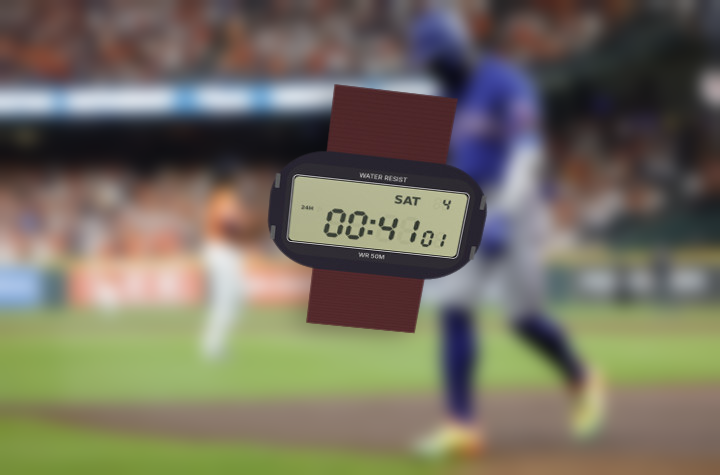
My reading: 0:41:01
